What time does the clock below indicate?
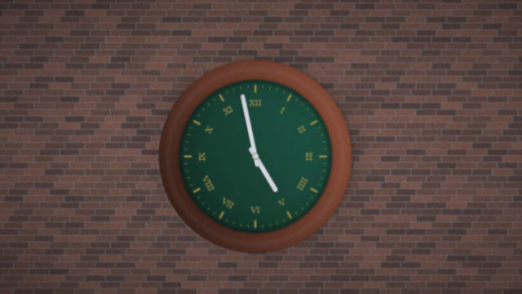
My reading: 4:58
